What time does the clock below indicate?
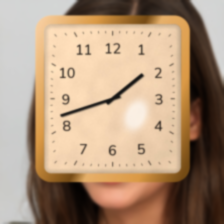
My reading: 1:42
